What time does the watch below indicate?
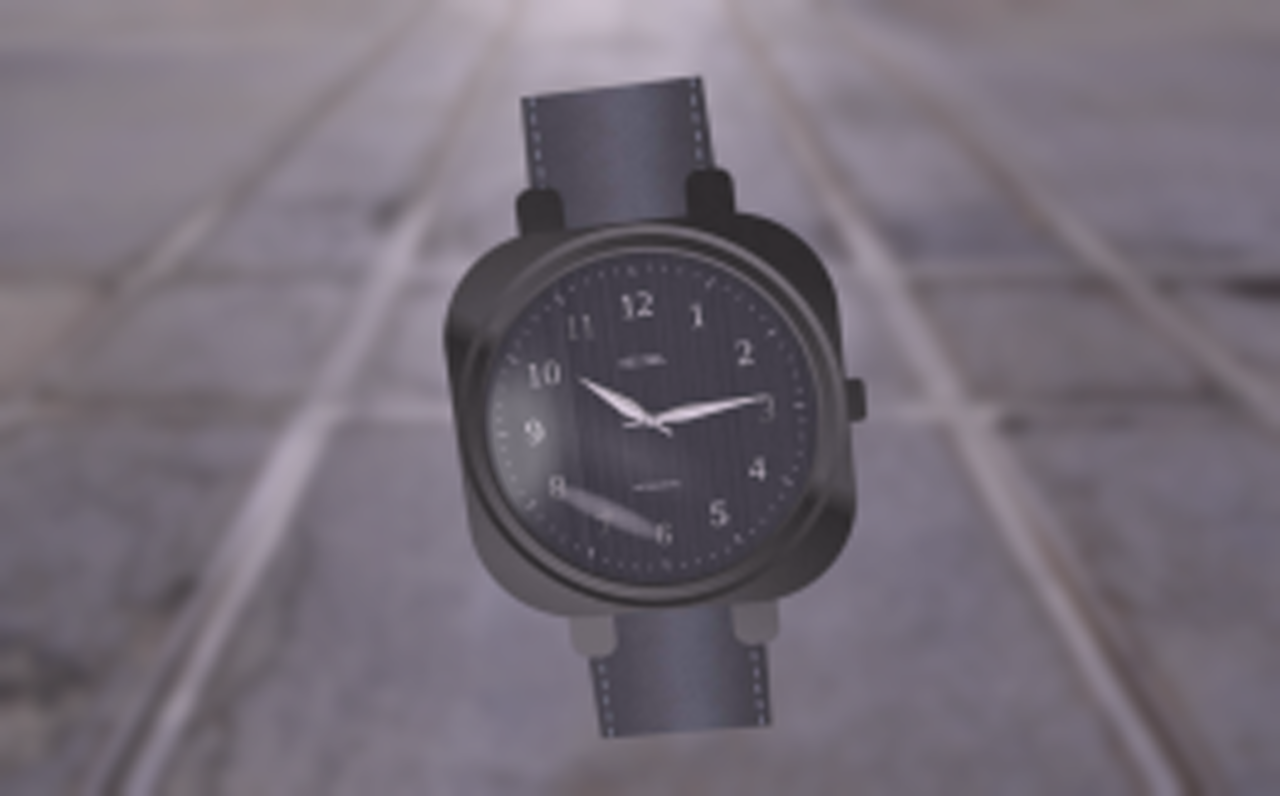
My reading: 10:14
